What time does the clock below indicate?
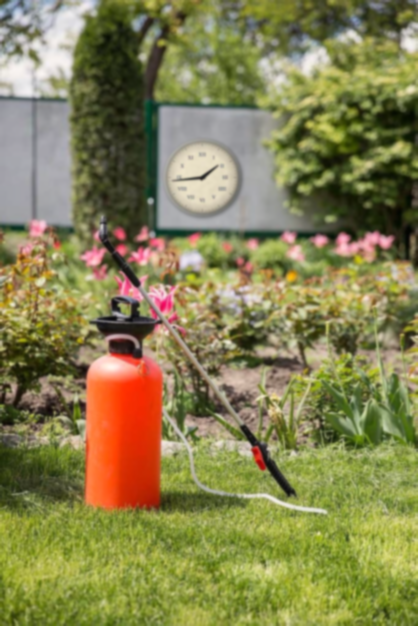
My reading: 1:44
